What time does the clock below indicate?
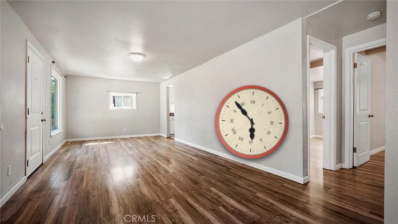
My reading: 5:53
